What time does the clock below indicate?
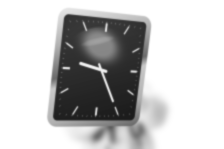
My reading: 9:25
